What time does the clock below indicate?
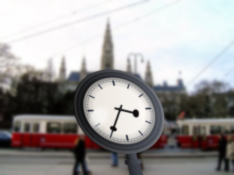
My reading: 3:35
